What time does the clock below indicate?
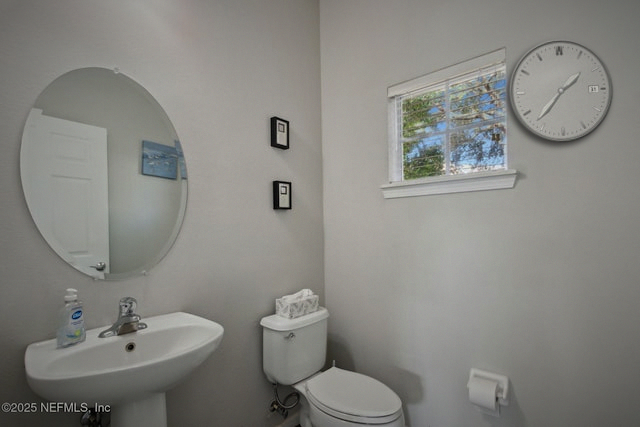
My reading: 1:37
